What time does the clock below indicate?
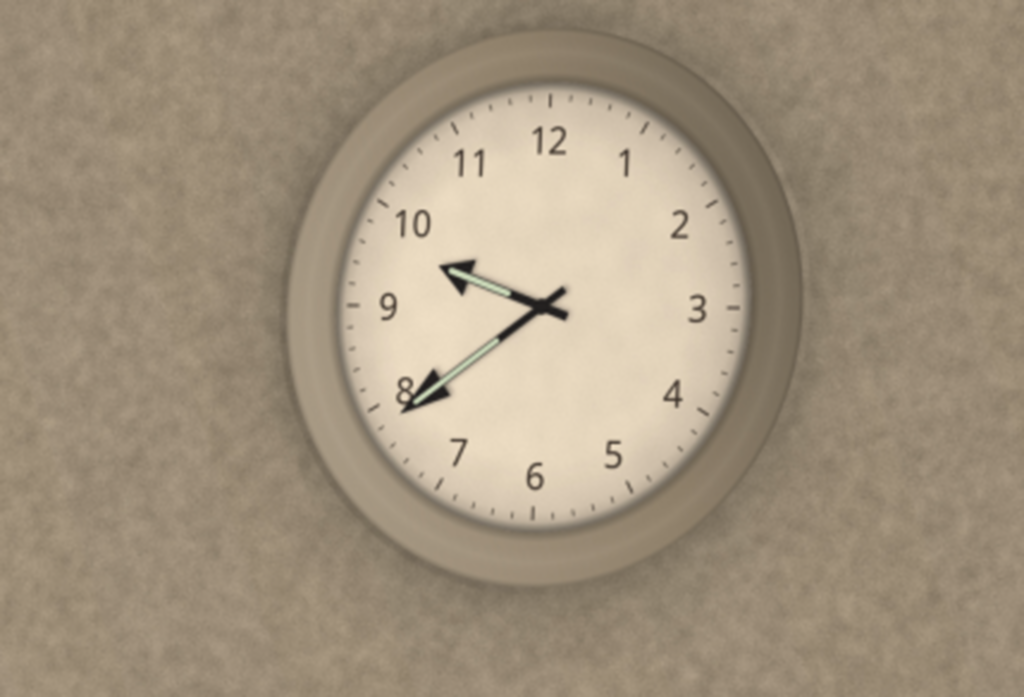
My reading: 9:39
